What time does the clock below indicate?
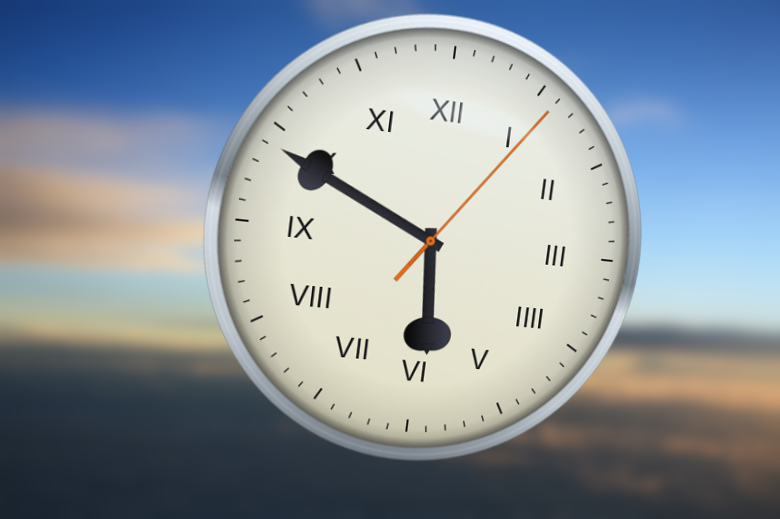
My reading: 5:49:06
